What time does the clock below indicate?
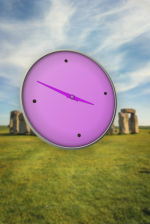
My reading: 3:50
